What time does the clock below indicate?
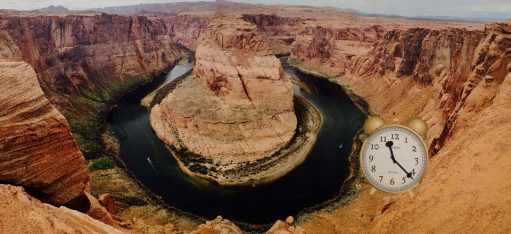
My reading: 11:22
